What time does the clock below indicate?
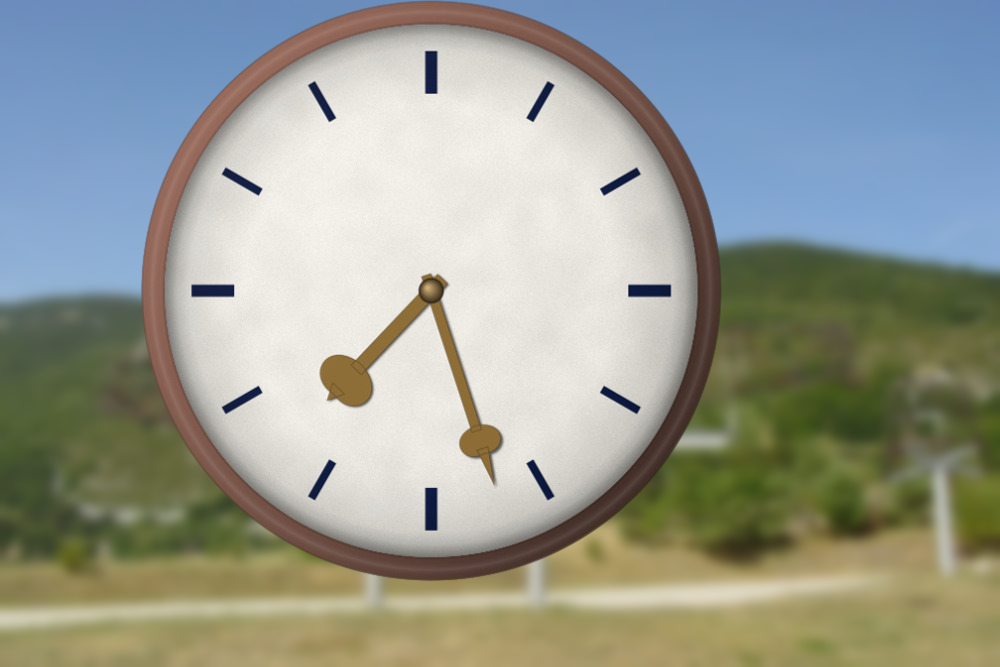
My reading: 7:27
